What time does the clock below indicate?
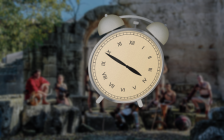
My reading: 3:49
